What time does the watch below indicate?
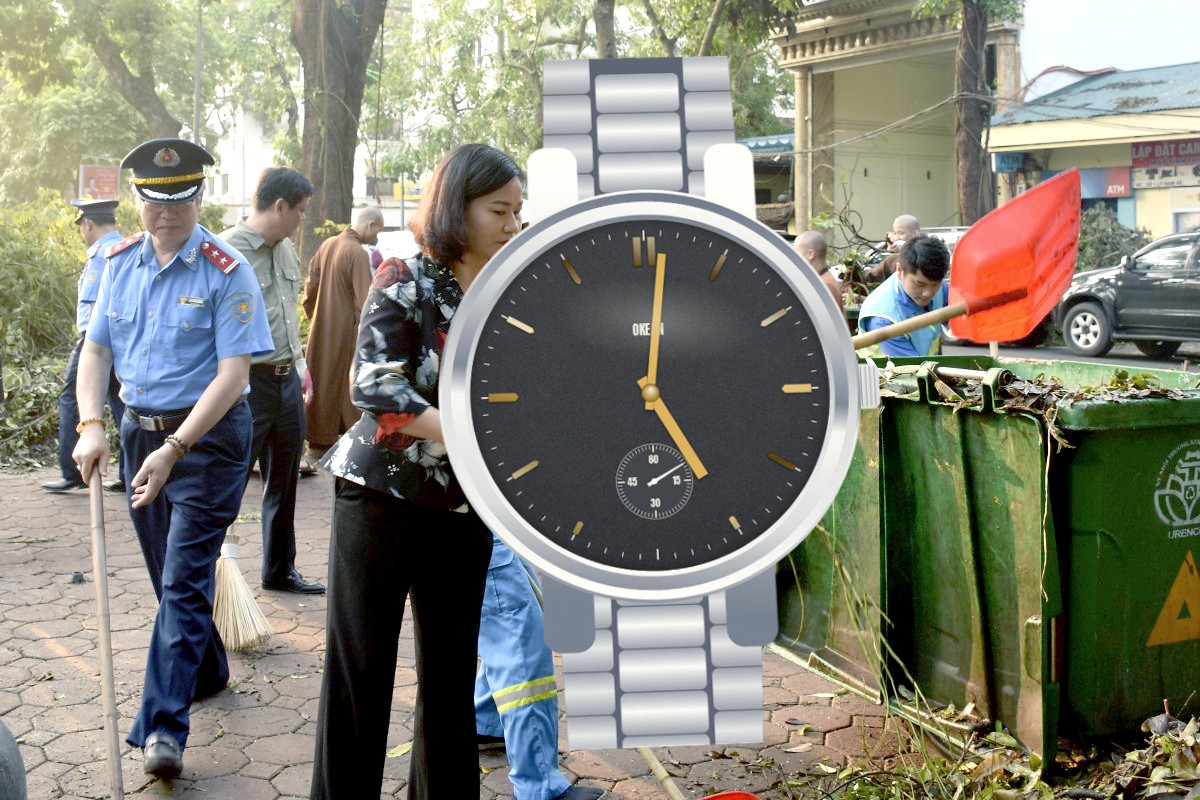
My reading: 5:01:10
